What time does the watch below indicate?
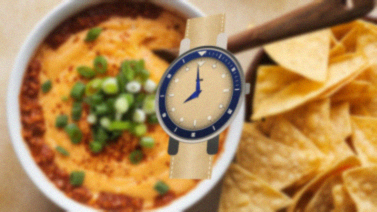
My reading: 7:59
